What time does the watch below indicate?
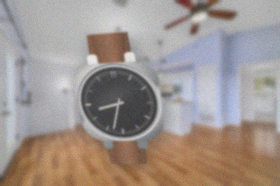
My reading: 8:33
